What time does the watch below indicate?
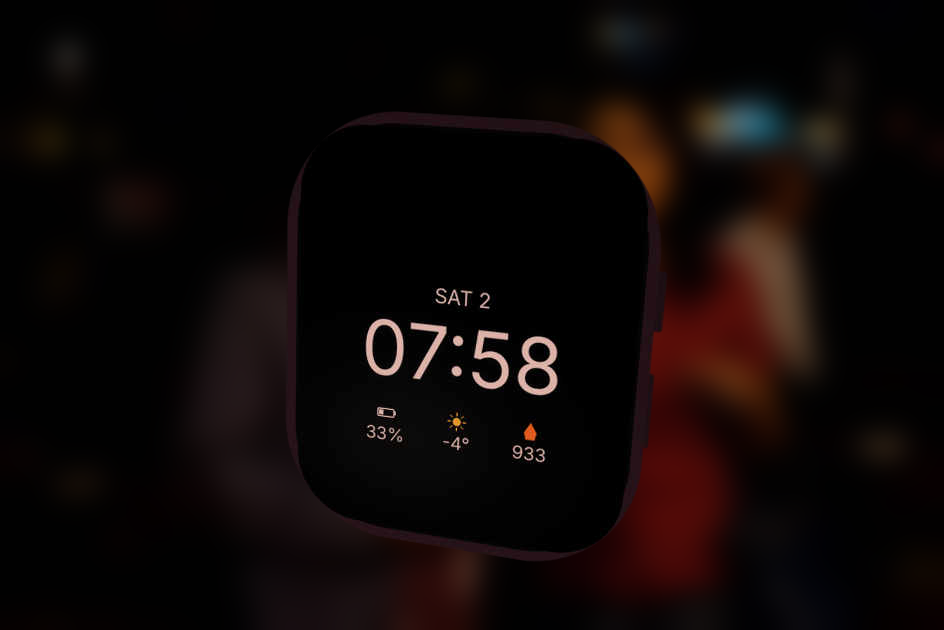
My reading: 7:58
